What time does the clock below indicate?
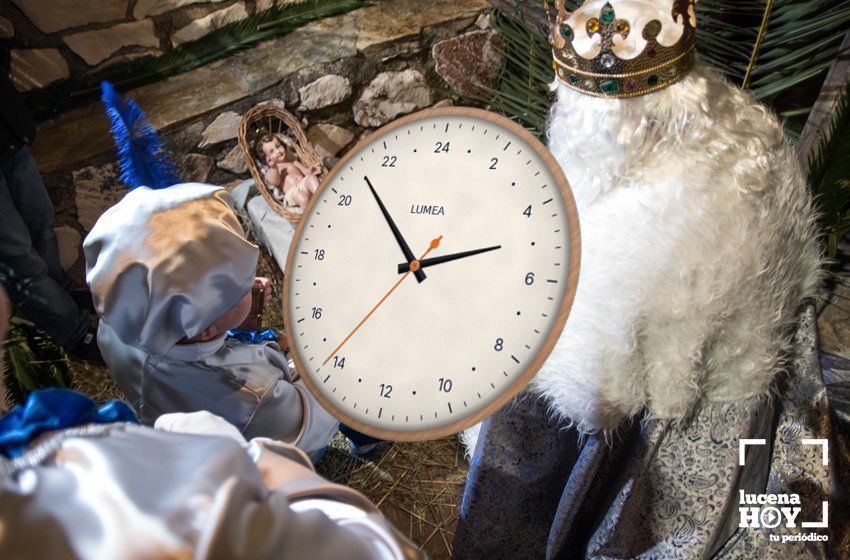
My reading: 4:52:36
